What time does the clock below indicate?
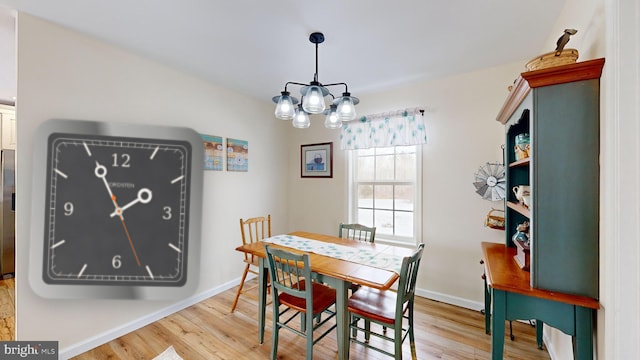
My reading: 1:55:26
